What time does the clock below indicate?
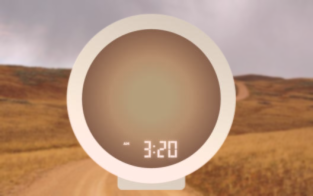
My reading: 3:20
